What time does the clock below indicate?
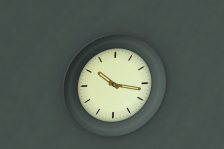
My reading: 10:17
